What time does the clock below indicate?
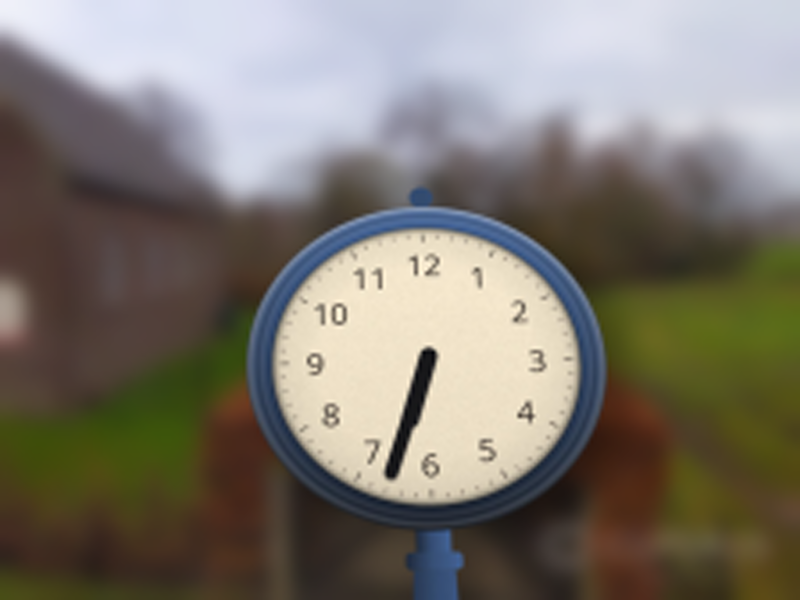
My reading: 6:33
